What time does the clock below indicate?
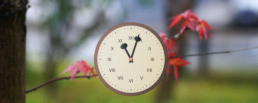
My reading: 11:03
